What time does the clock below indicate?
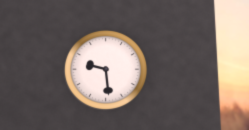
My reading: 9:29
